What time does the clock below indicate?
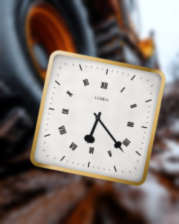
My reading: 6:22
